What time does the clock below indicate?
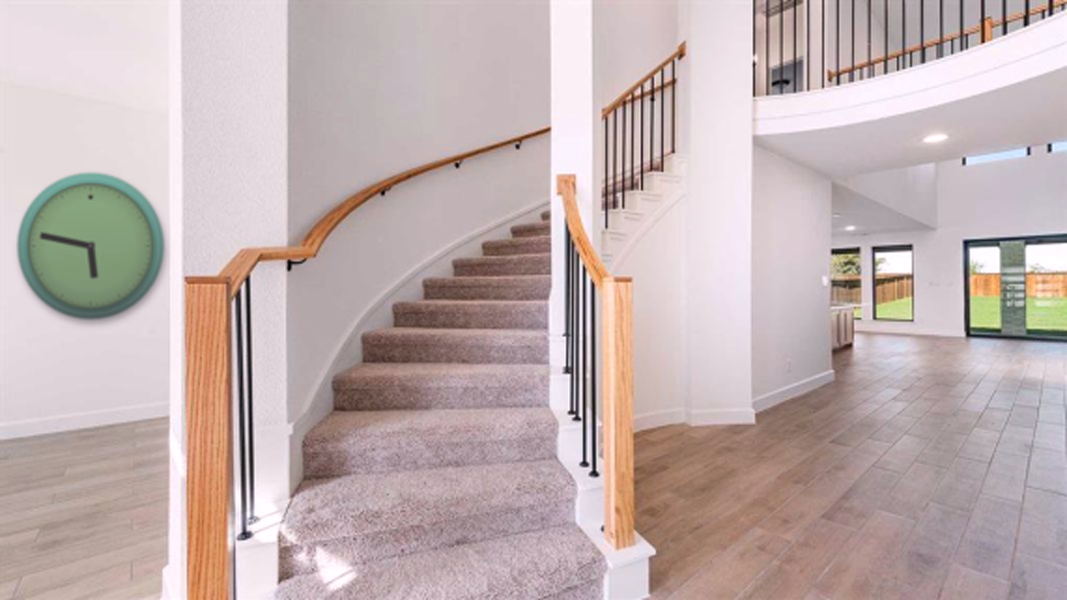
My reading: 5:47
